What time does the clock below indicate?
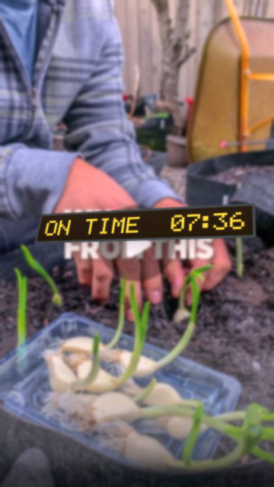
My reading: 7:36
